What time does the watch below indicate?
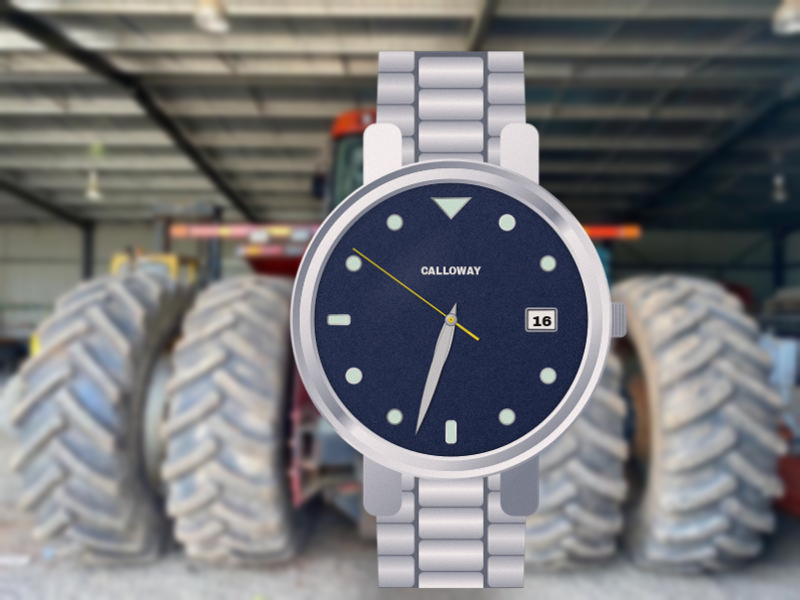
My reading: 6:32:51
